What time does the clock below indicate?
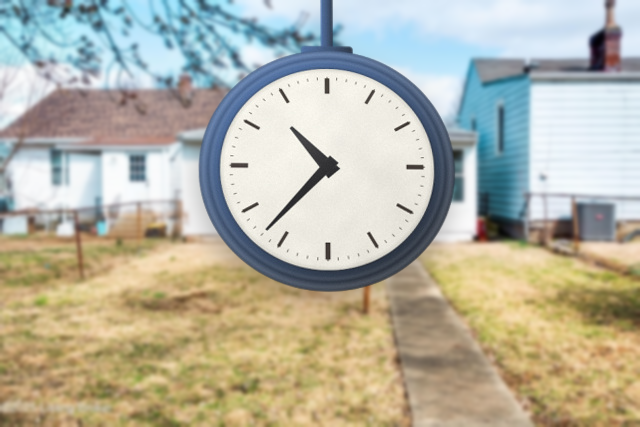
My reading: 10:37
